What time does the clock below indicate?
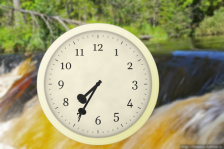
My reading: 7:35
